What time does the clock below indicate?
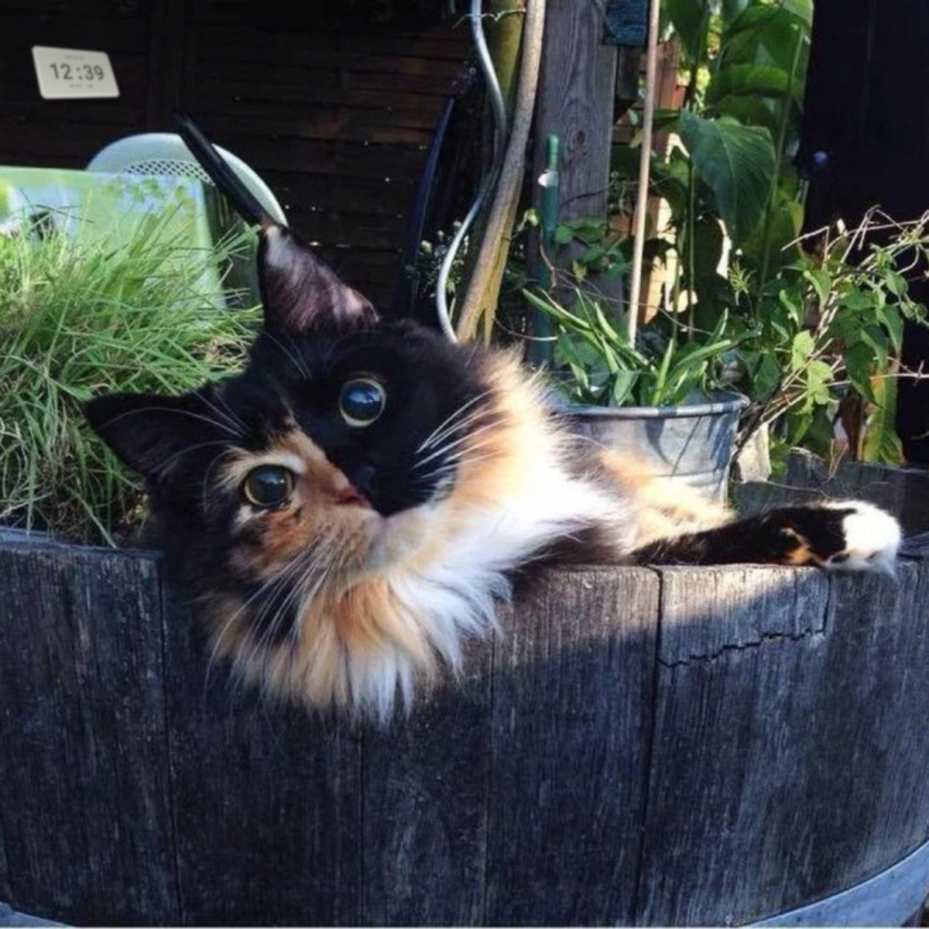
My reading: 12:39
